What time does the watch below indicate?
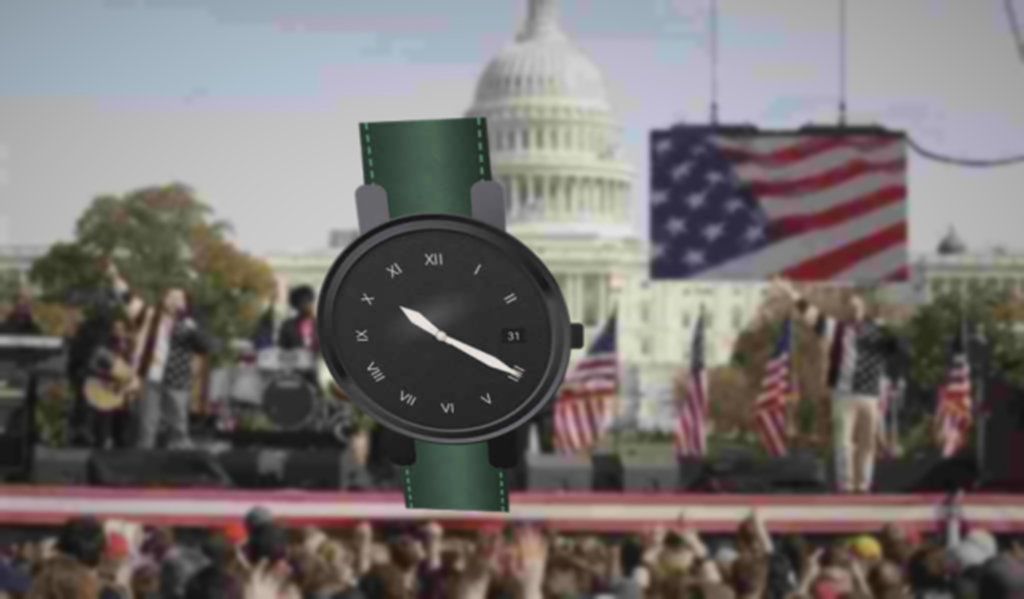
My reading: 10:20
